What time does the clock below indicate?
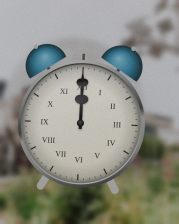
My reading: 12:00
